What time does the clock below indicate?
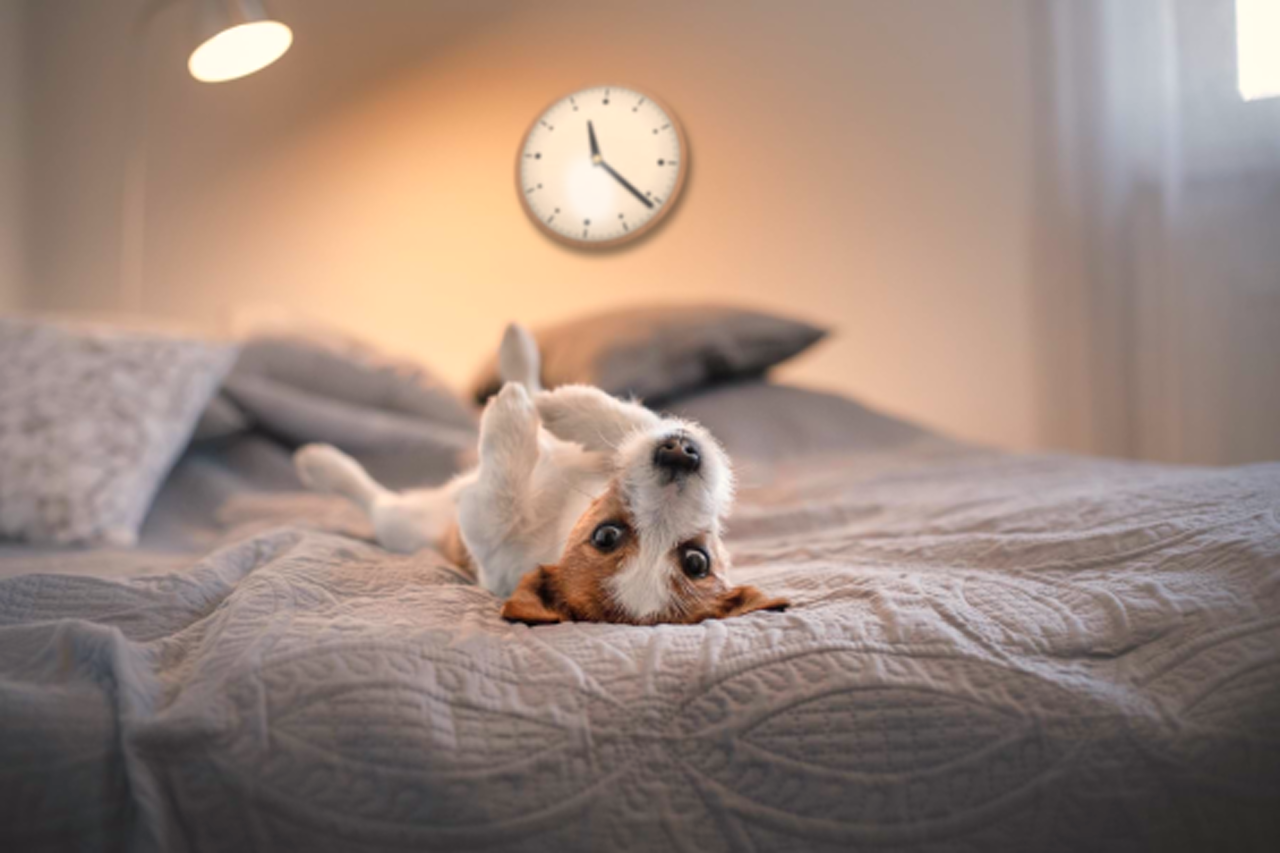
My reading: 11:21
